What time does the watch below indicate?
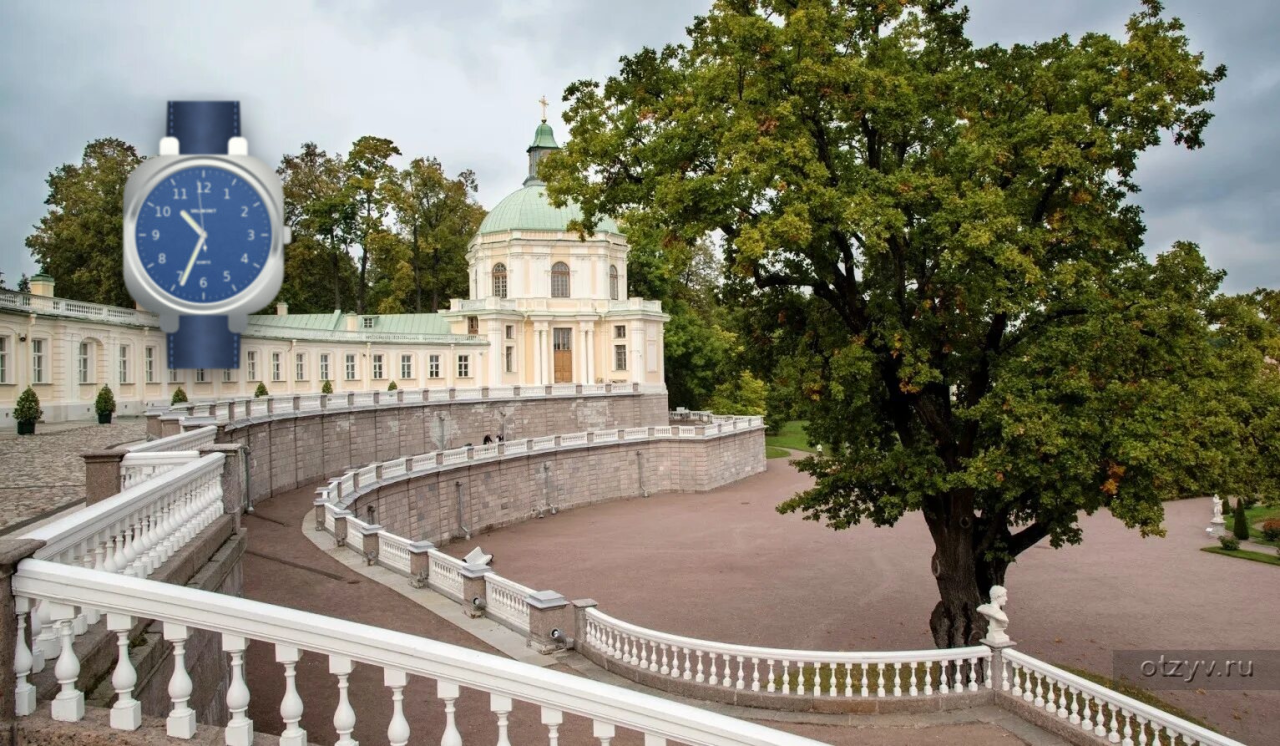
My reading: 10:33:59
